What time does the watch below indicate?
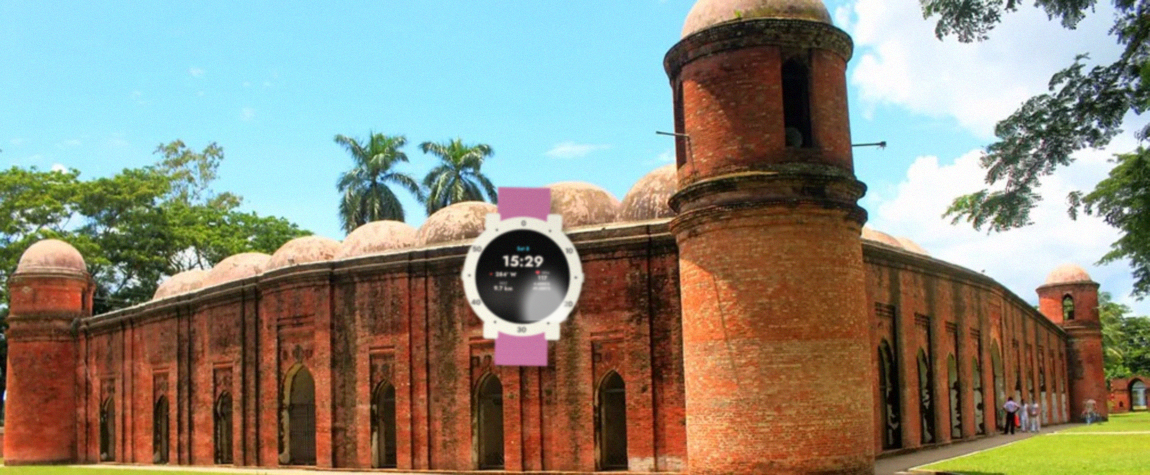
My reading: 15:29
